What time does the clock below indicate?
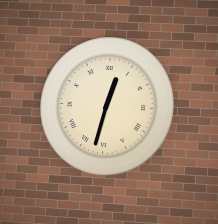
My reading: 12:32
